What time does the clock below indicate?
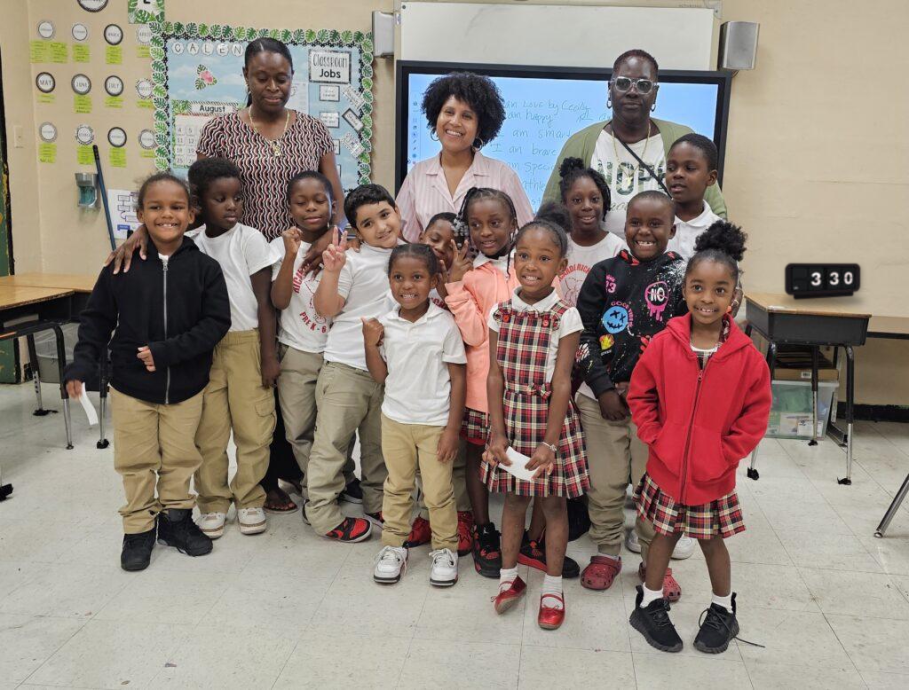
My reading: 3:30
